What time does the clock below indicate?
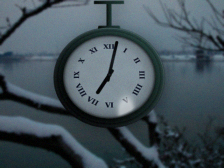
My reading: 7:02
